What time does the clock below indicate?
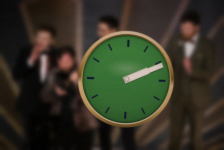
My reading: 2:11
